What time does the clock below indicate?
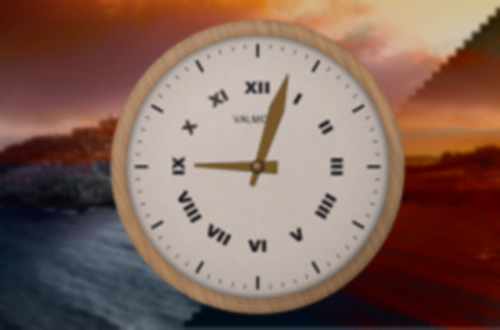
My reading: 9:03
